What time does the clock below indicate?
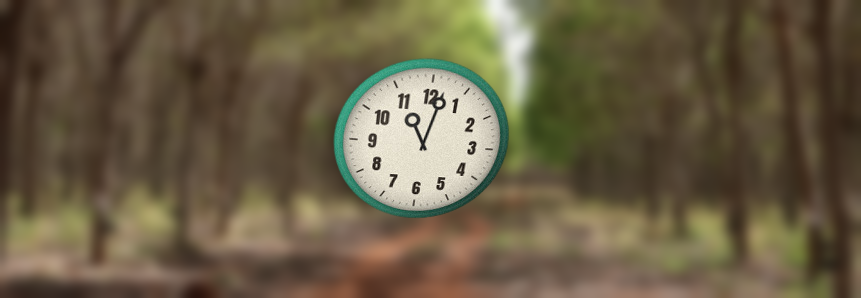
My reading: 11:02
